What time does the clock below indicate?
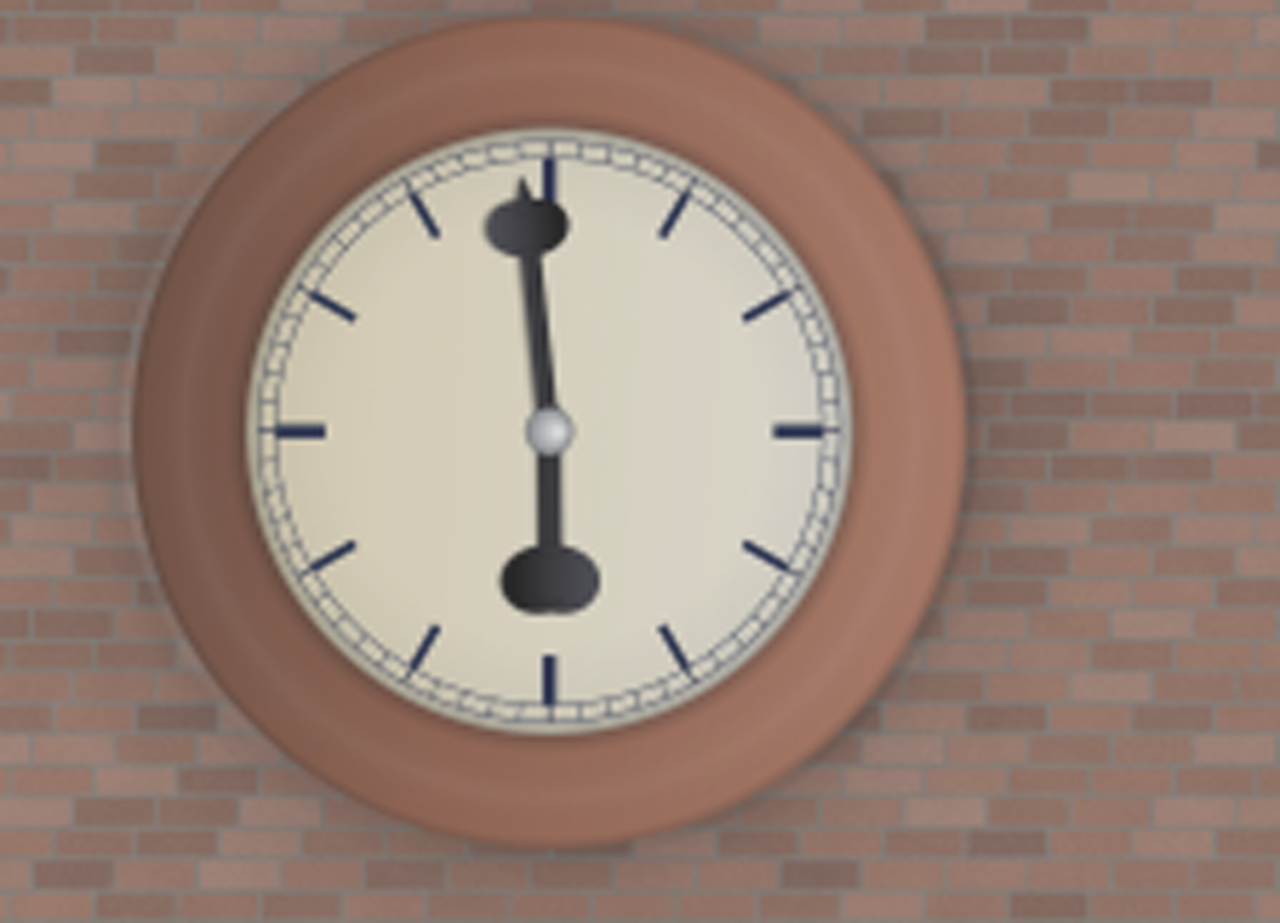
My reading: 5:59
